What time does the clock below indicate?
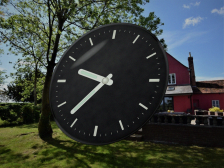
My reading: 9:37
